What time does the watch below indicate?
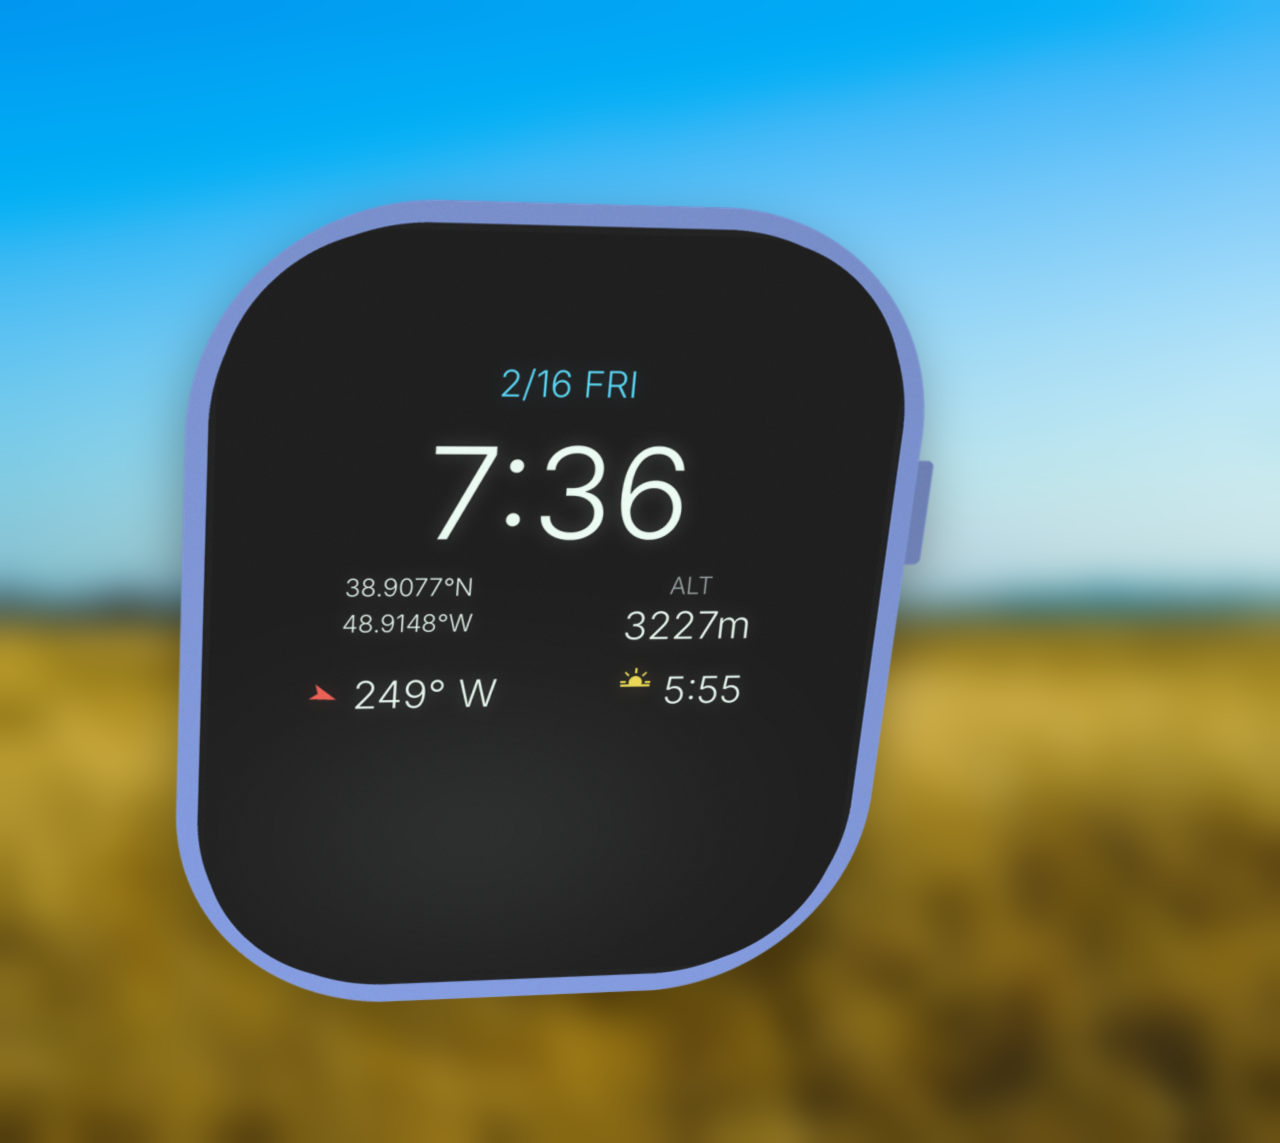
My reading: 7:36
